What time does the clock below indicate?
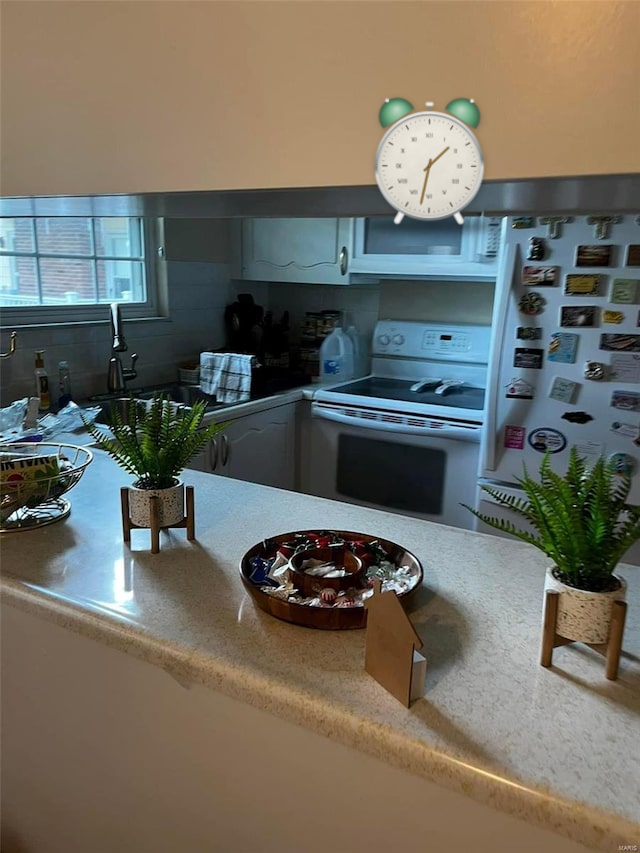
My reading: 1:32
